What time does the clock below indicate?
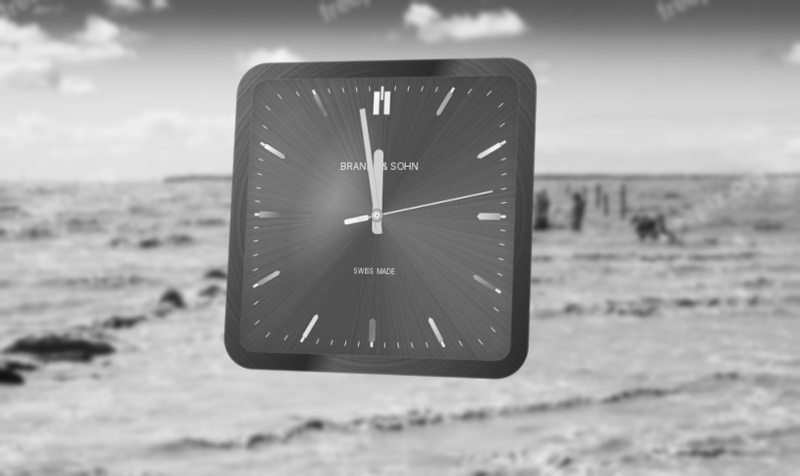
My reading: 11:58:13
